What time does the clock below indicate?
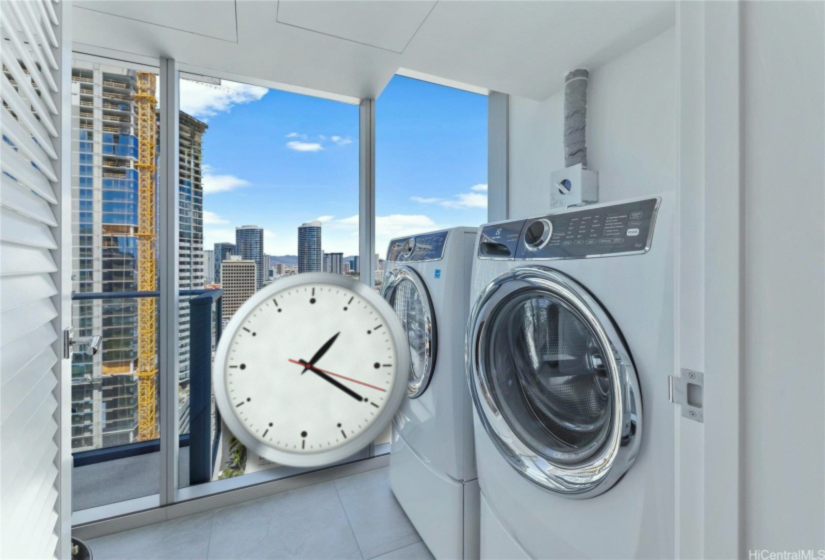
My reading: 1:20:18
